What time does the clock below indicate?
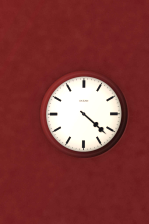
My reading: 4:22
